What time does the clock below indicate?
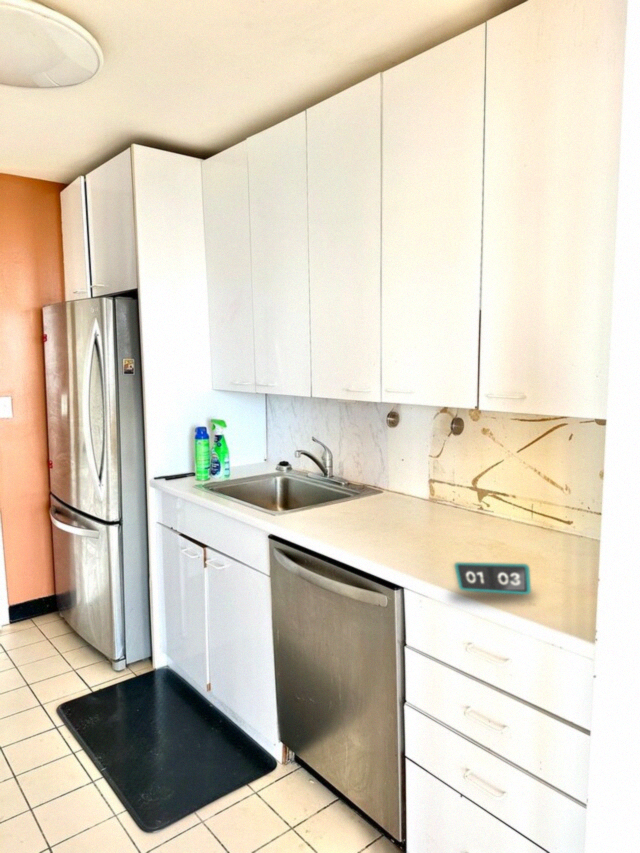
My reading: 1:03
